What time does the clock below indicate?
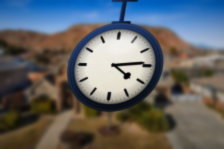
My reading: 4:14
